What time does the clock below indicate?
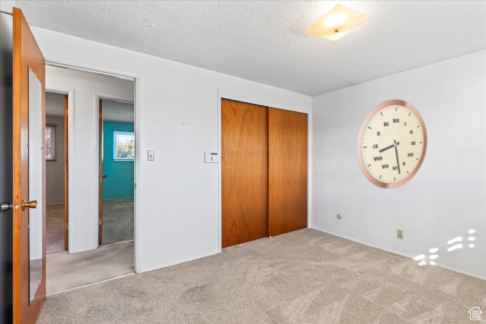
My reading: 8:28
